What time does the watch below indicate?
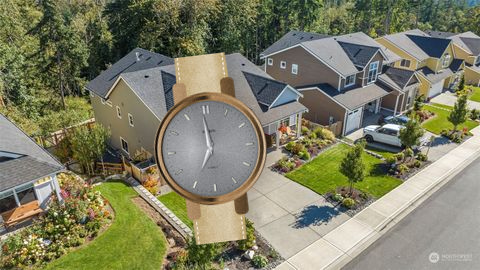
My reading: 6:59
